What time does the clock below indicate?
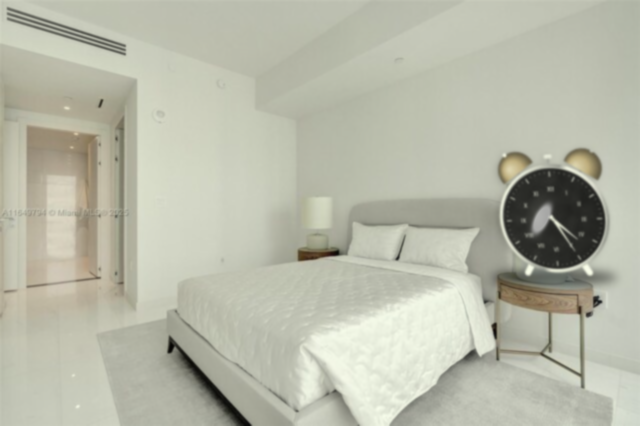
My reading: 4:25
